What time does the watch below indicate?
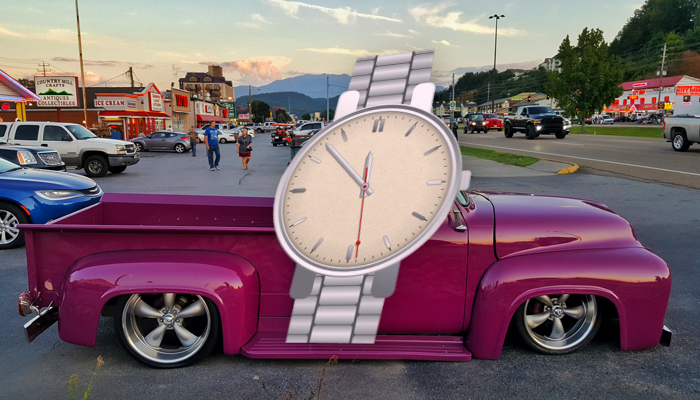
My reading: 11:52:29
